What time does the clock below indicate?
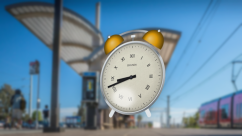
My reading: 8:42
